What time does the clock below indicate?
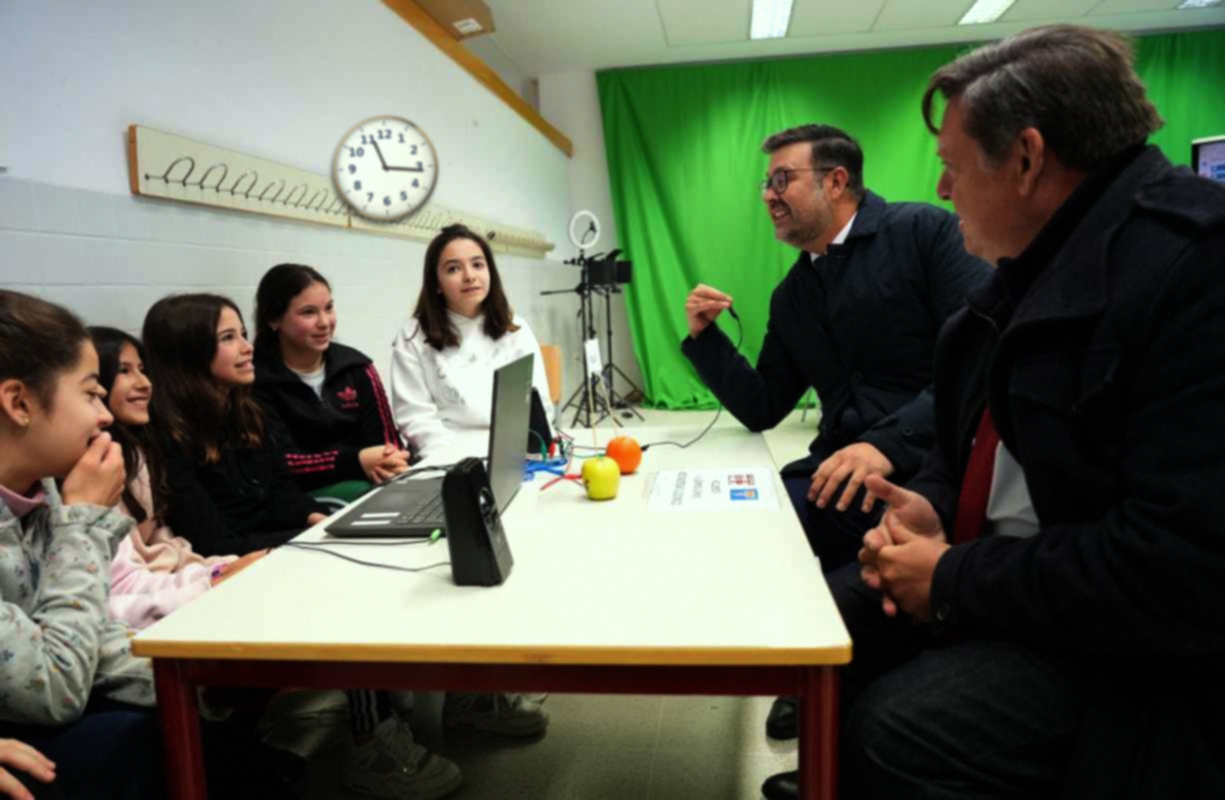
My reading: 11:16
